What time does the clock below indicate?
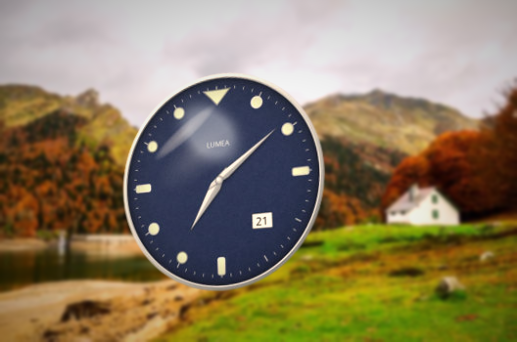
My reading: 7:09
